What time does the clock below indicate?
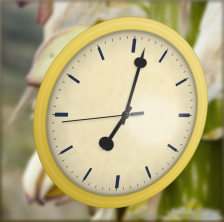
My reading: 7:01:44
